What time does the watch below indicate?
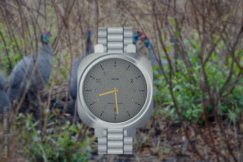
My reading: 8:29
